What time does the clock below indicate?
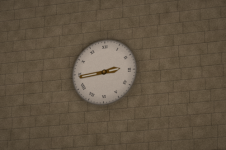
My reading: 2:44
